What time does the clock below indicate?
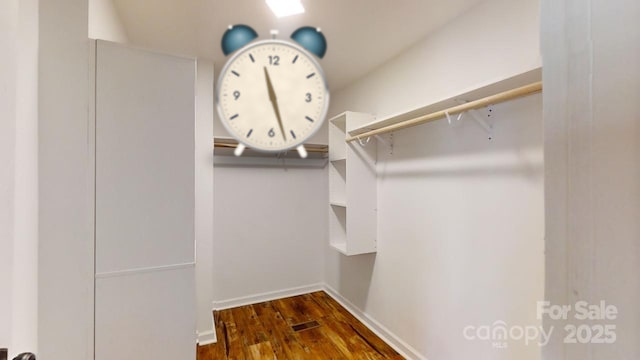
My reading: 11:27
